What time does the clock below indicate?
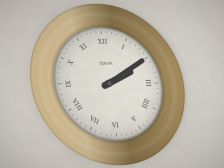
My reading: 2:10
